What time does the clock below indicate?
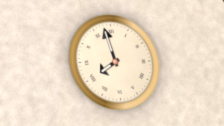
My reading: 7:58
